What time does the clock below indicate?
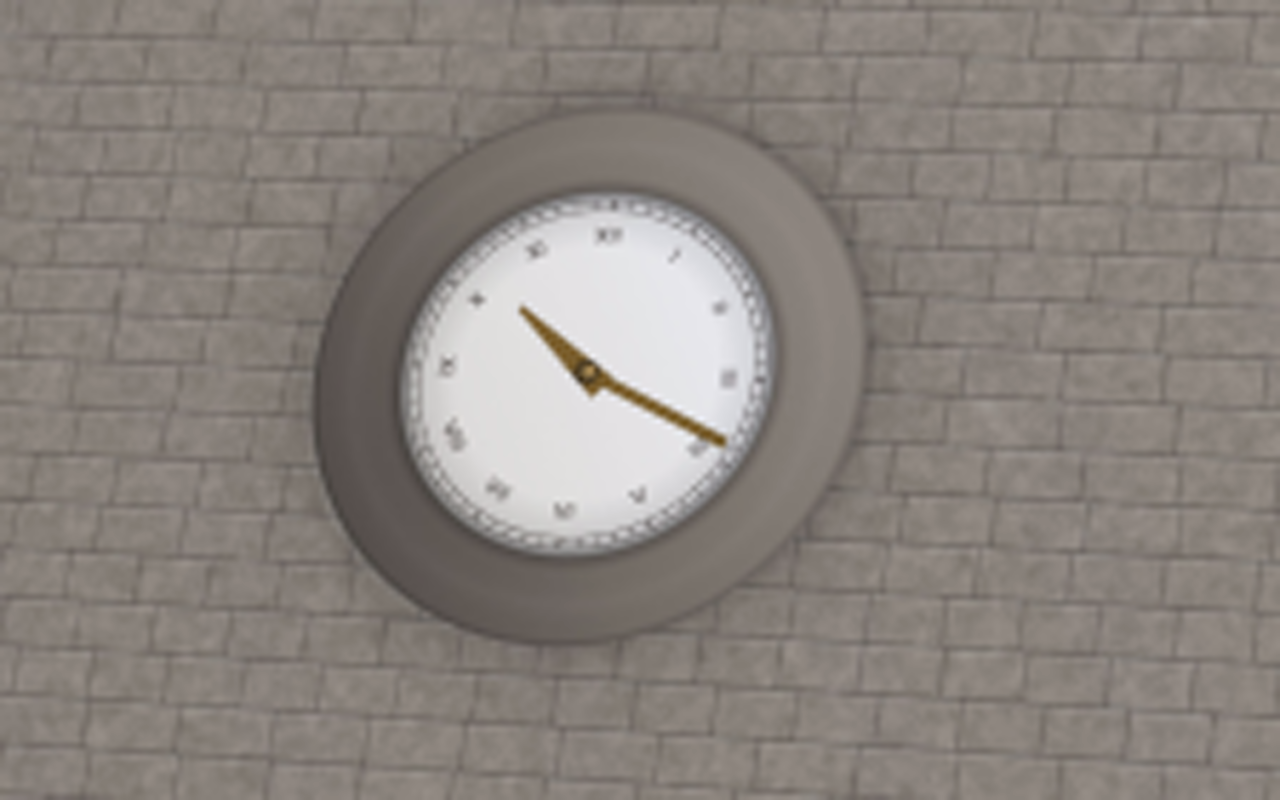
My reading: 10:19
